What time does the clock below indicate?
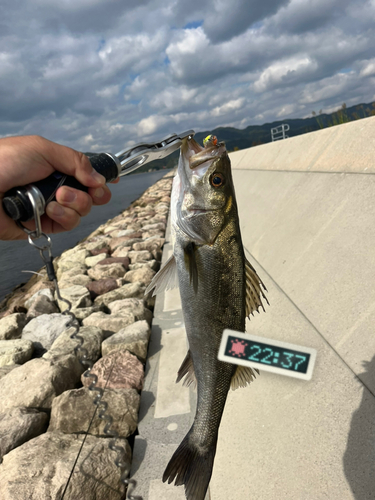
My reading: 22:37
